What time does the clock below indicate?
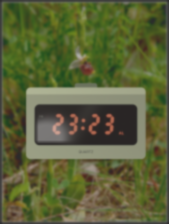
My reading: 23:23
